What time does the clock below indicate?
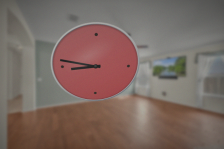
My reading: 8:47
